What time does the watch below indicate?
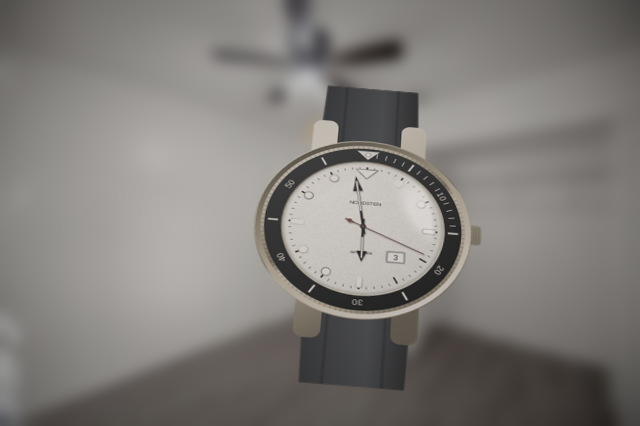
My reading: 5:58:19
